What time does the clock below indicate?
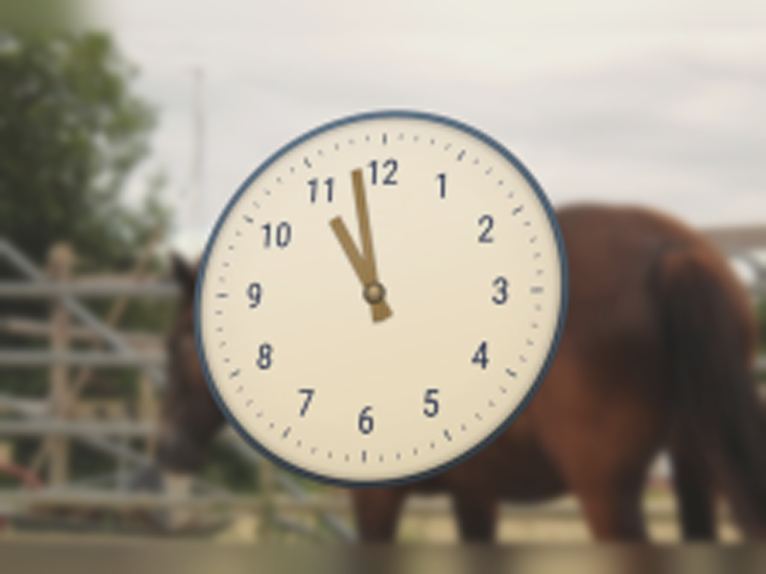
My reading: 10:58
